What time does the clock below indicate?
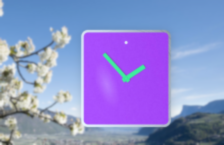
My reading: 1:53
